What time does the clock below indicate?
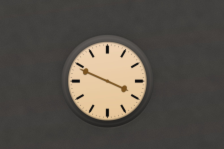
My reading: 3:49
